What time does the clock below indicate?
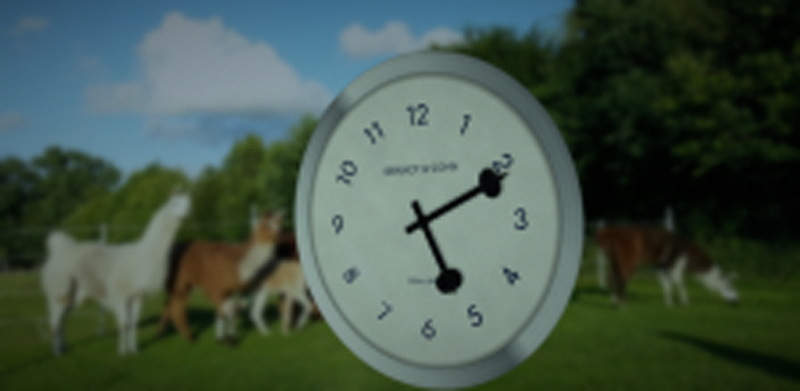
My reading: 5:11
